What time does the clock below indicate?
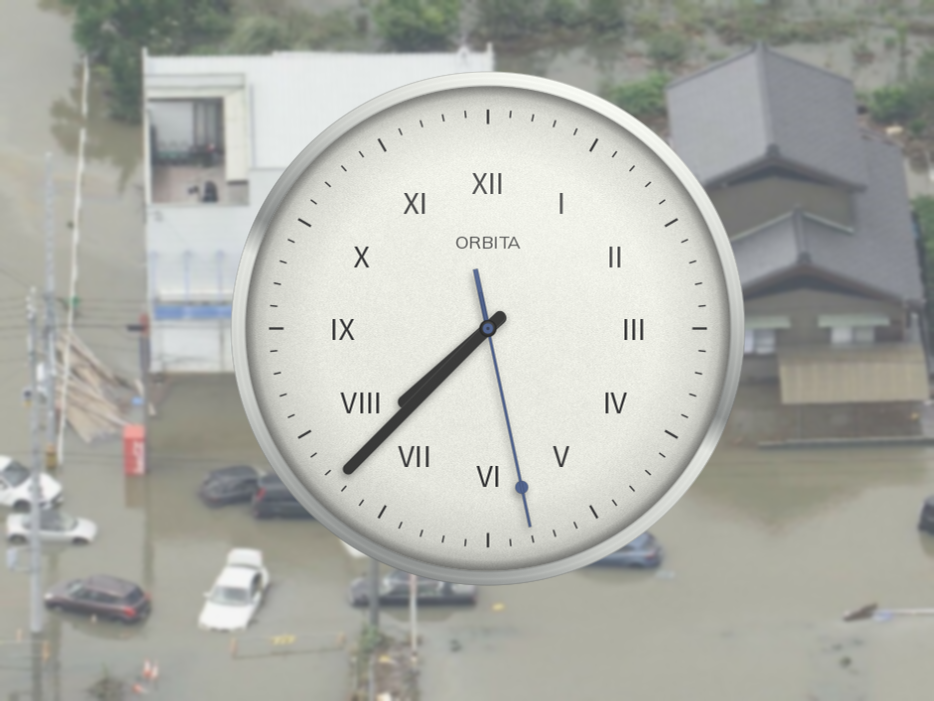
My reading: 7:37:28
